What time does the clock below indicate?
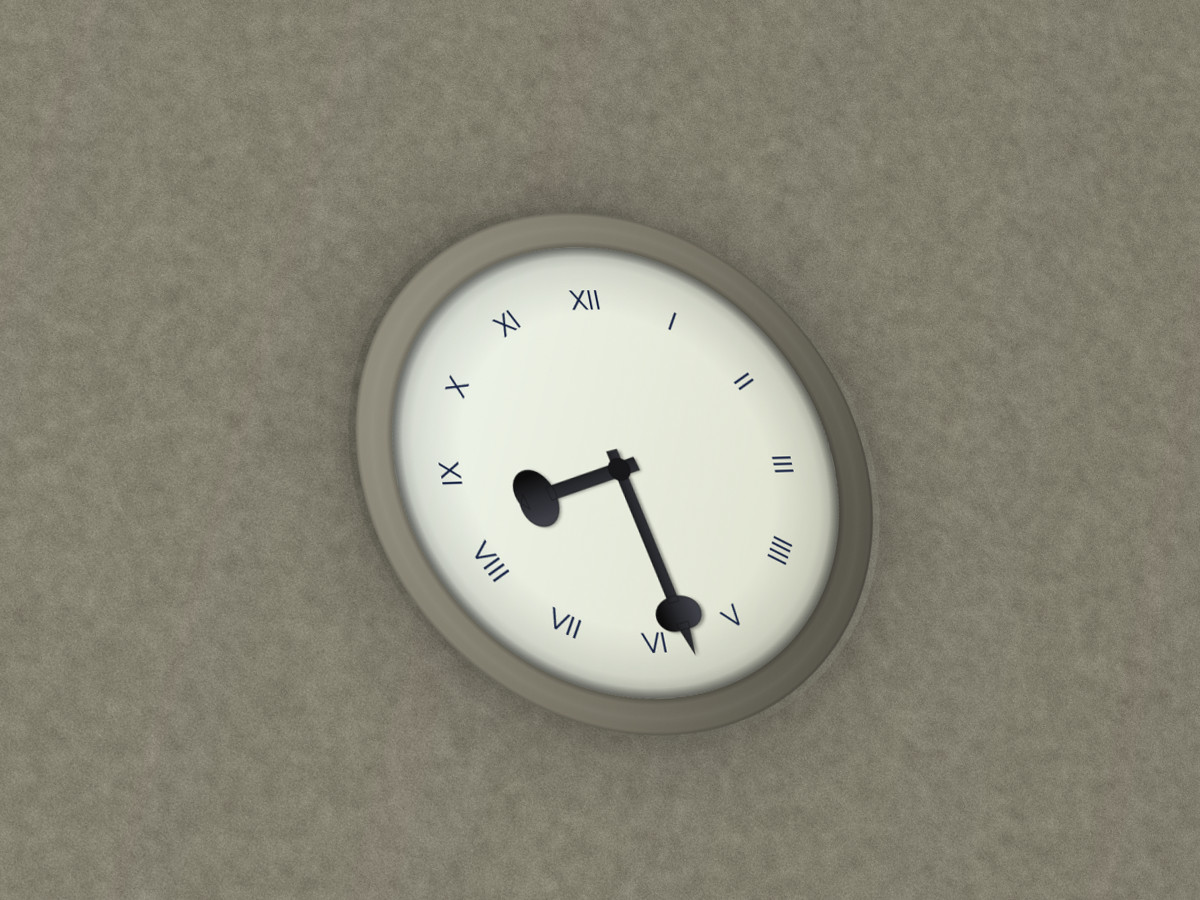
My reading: 8:28
